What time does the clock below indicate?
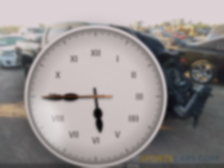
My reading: 5:44:45
